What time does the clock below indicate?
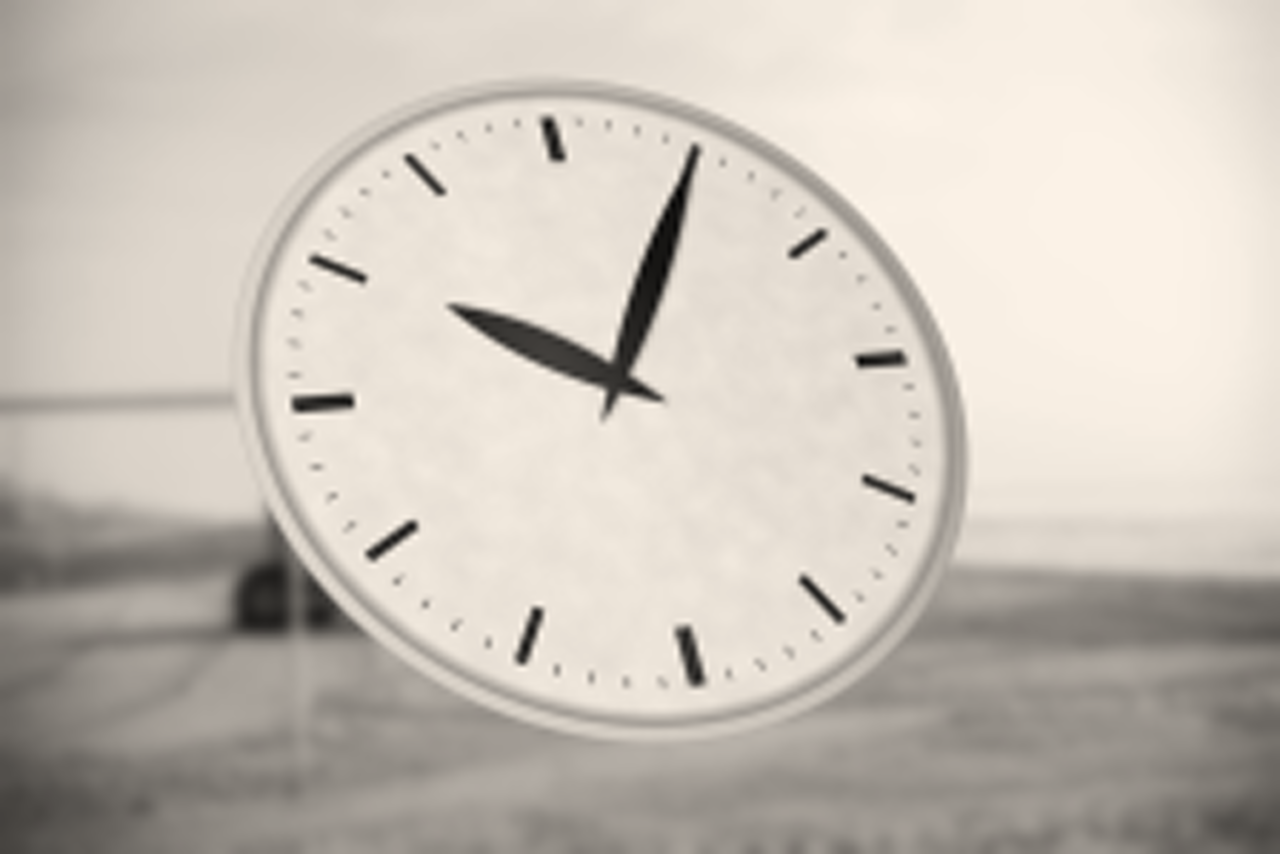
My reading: 10:05
